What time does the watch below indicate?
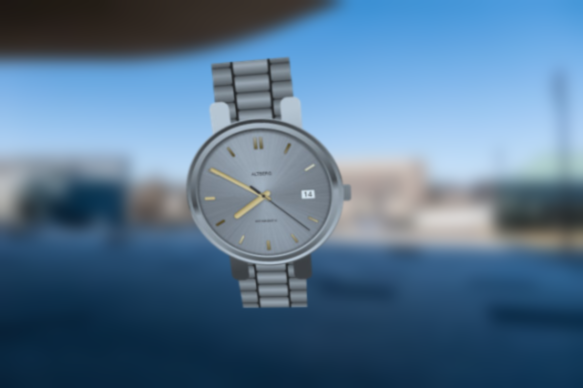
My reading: 7:50:22
